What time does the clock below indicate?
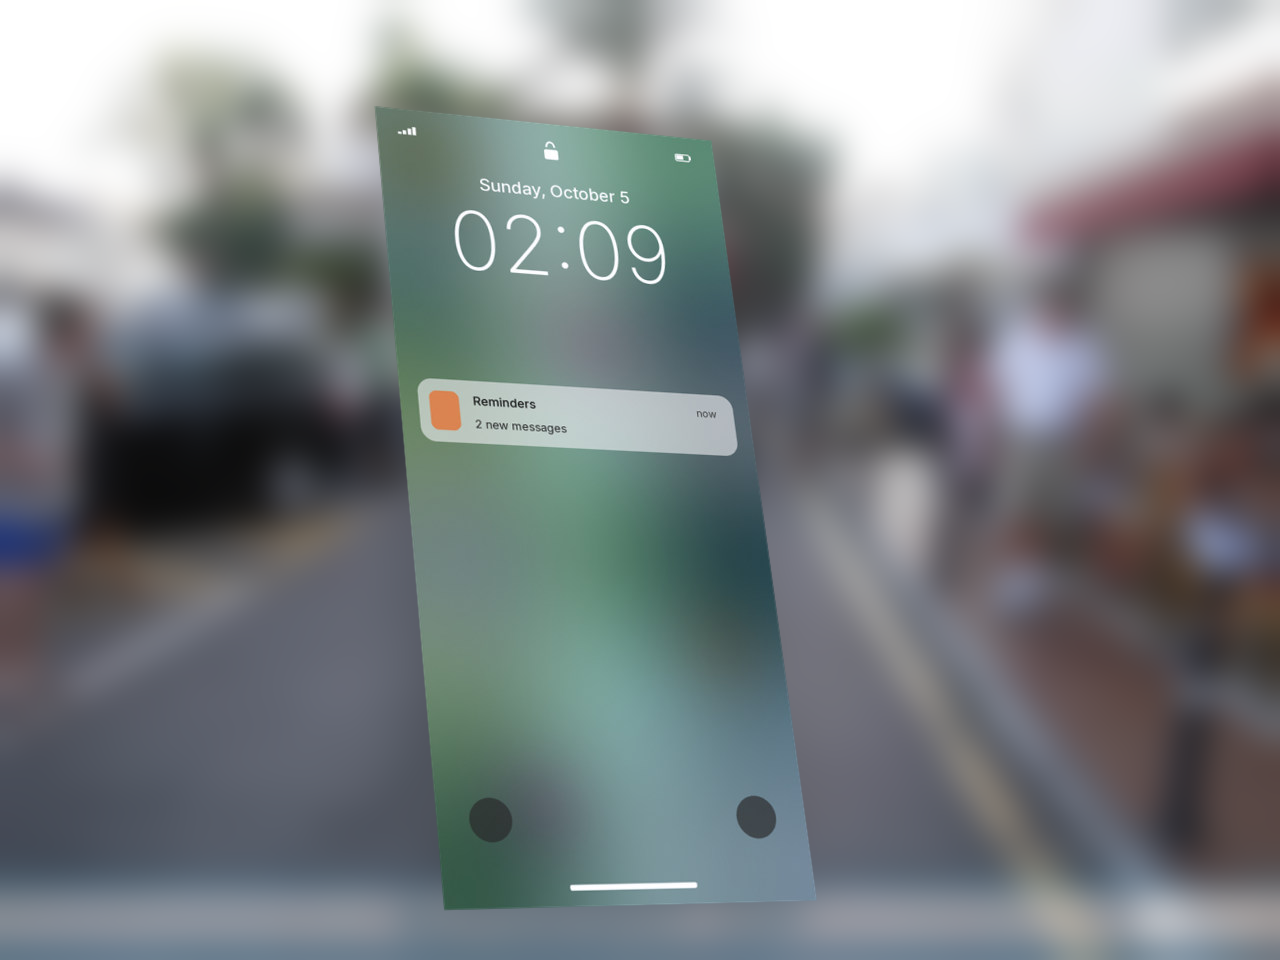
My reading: 2:09
